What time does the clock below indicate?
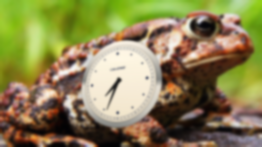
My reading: 7:34
